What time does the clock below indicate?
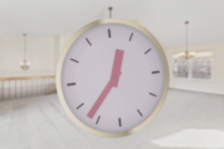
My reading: 12:37
